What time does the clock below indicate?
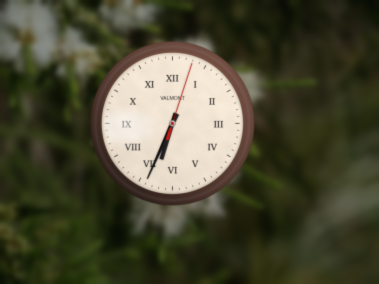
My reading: 6:34:03
